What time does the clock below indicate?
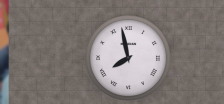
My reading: 7:58
